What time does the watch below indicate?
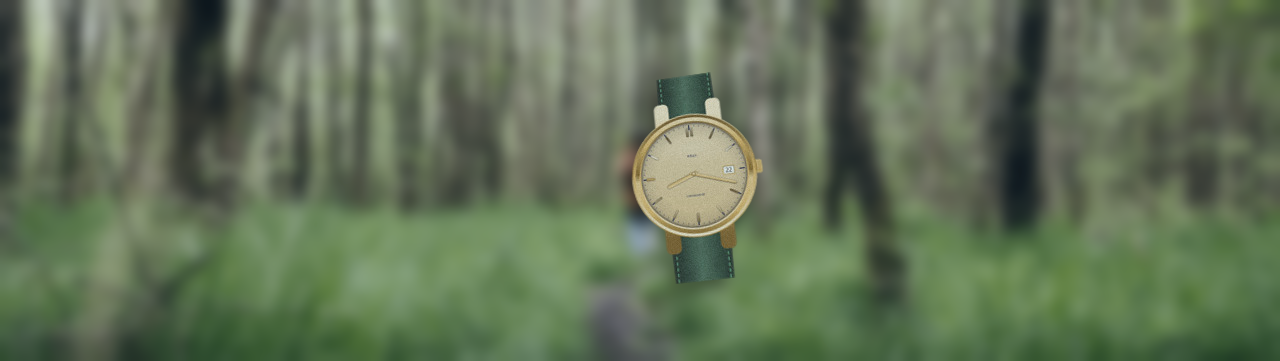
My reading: 8:18
